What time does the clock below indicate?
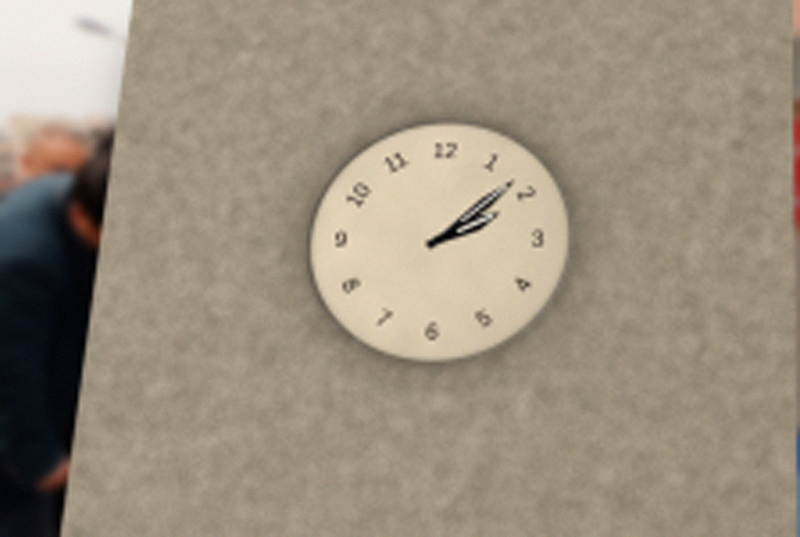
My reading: 2:08
